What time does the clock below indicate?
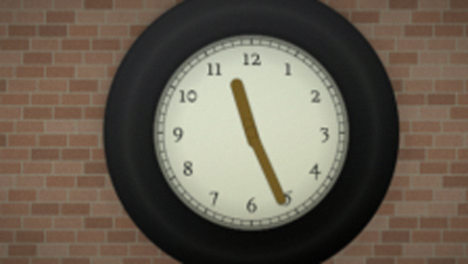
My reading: 11:26
